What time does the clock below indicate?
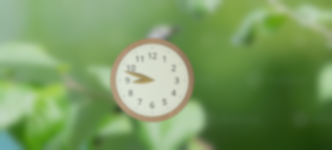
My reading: 8:48
